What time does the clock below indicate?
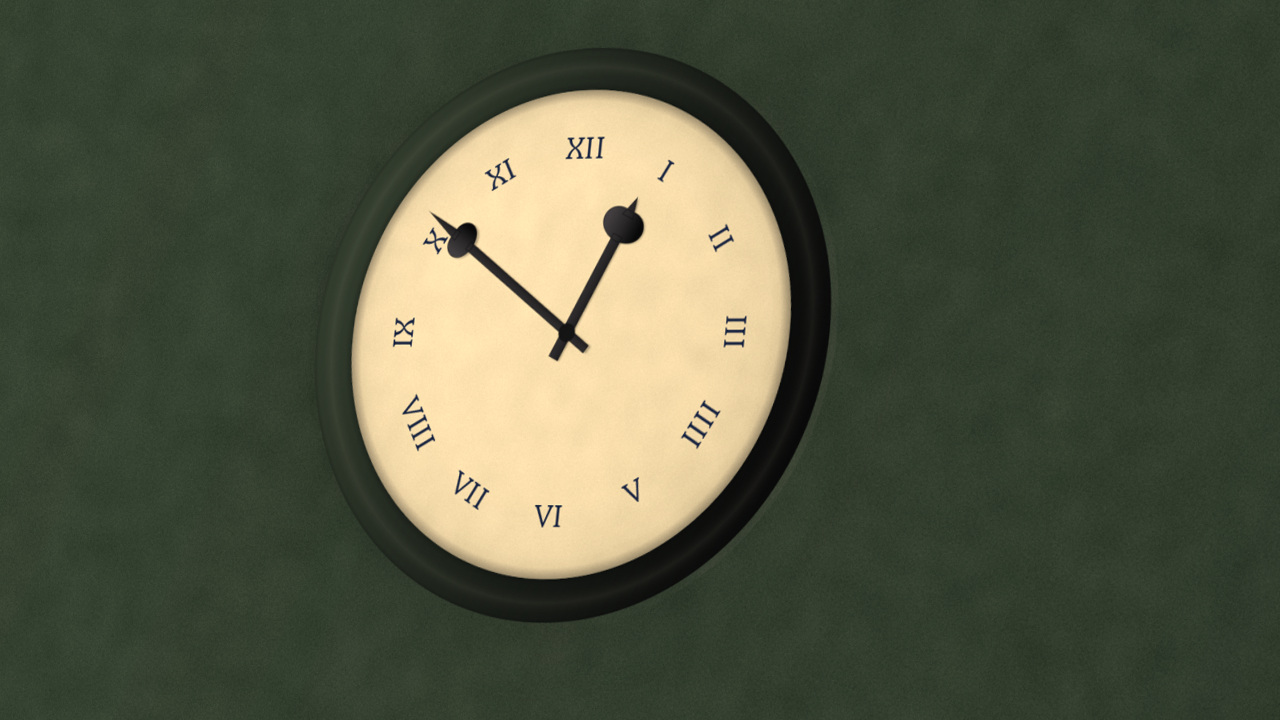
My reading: 12:51
